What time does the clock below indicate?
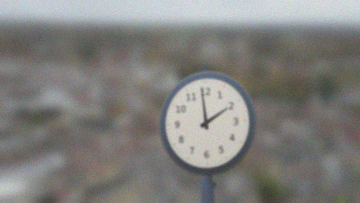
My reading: 1:59
